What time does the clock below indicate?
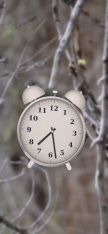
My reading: 7:28
